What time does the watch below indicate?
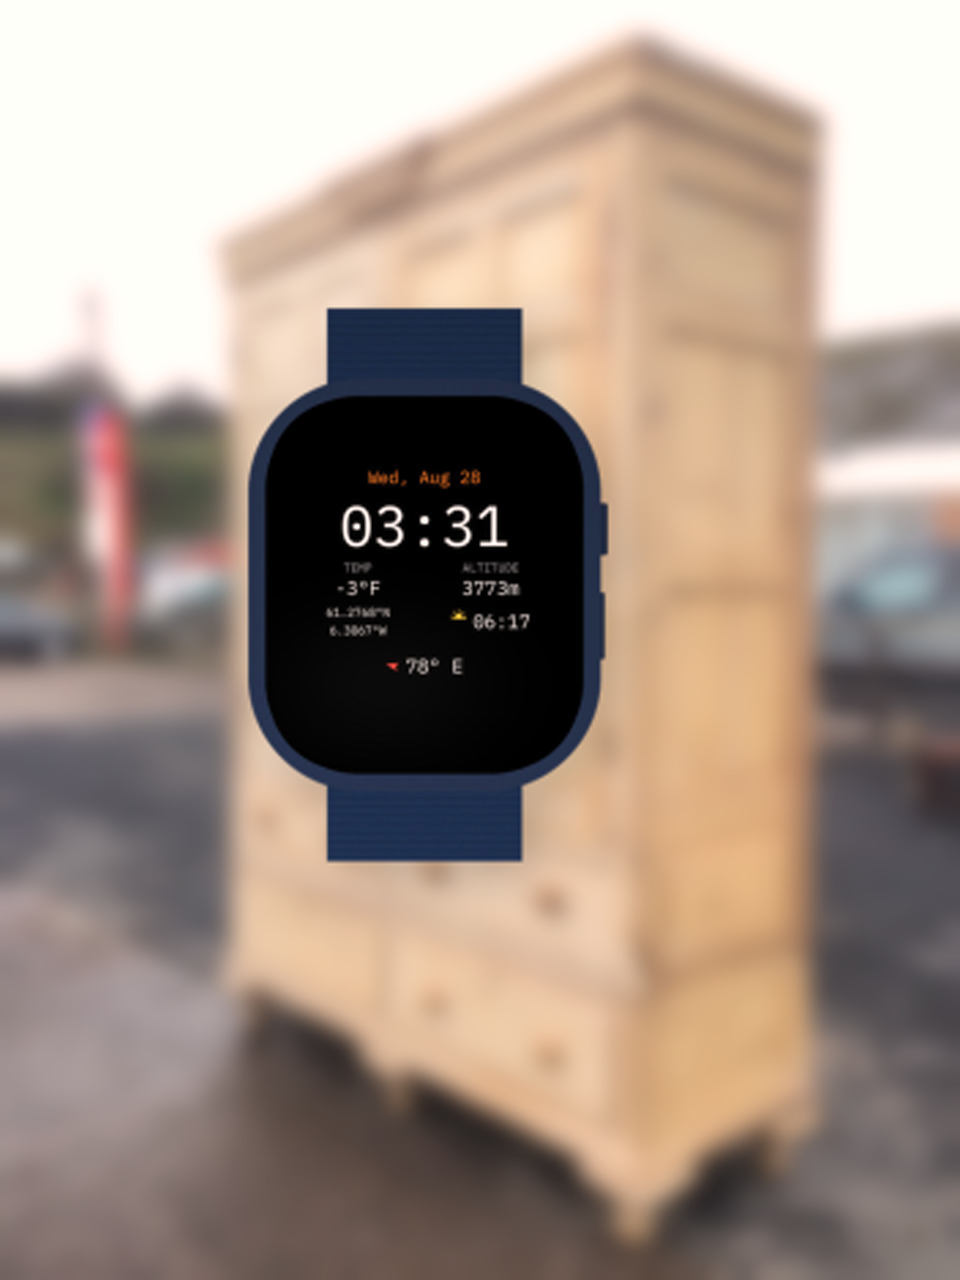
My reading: 3:31
